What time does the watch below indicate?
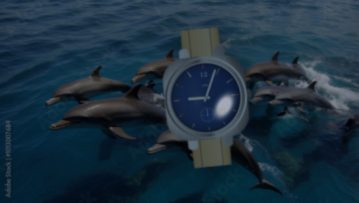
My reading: 9:04
